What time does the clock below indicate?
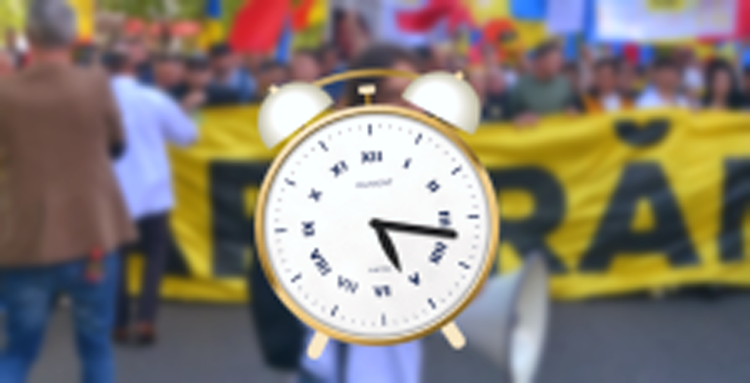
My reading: 5:17
